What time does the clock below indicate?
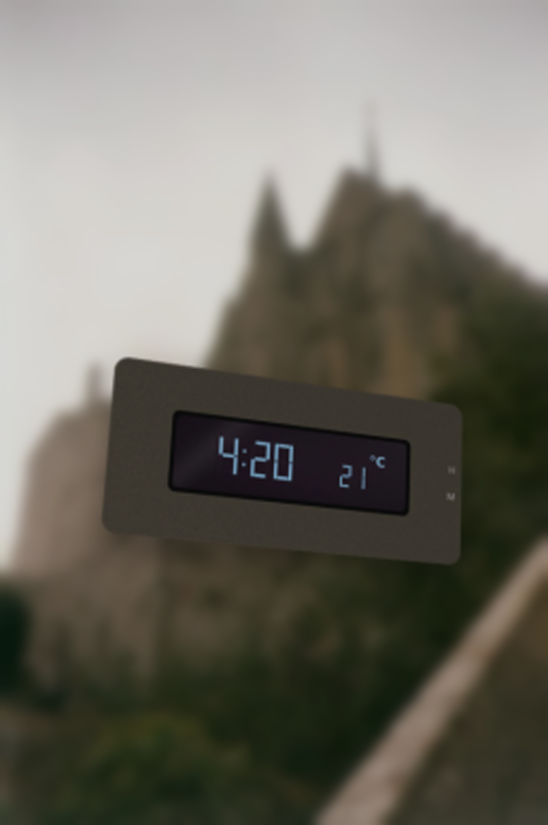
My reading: 4:20
